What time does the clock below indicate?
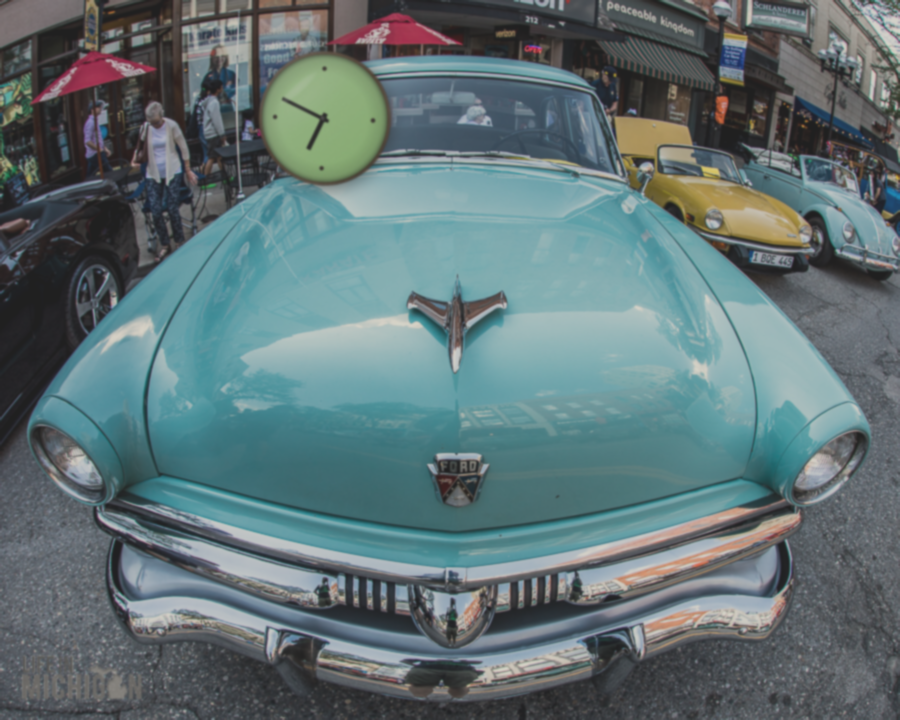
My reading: 6:49
